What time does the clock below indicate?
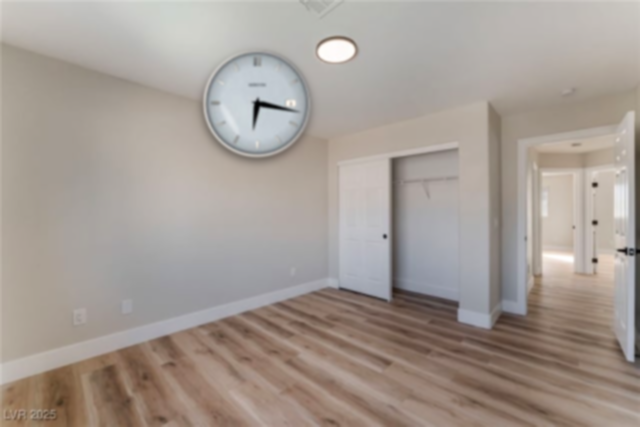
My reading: 6:17
